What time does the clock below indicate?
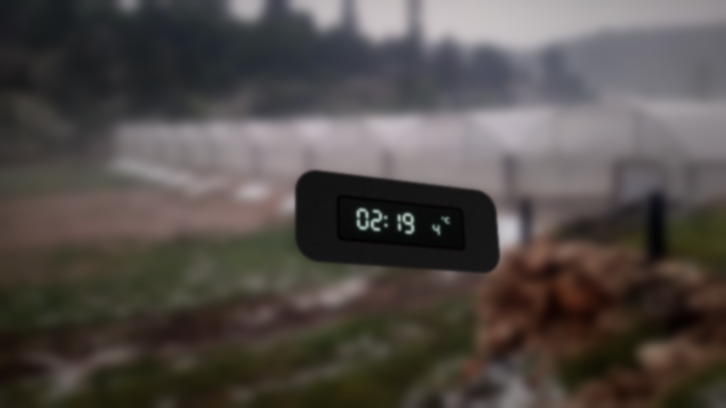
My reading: 2:19
